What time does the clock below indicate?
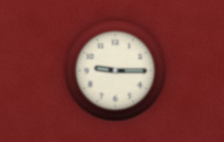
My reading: 9:15
